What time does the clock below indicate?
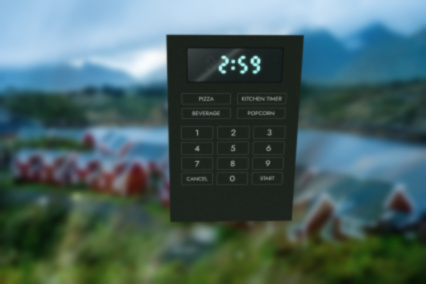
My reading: 2:59
